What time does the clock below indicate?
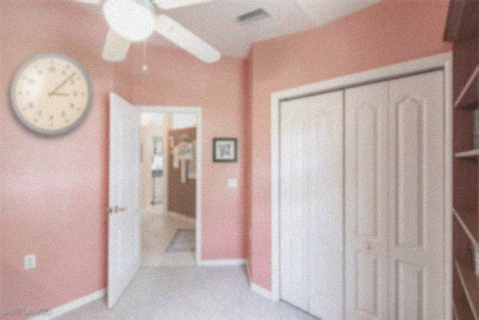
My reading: 3:08
